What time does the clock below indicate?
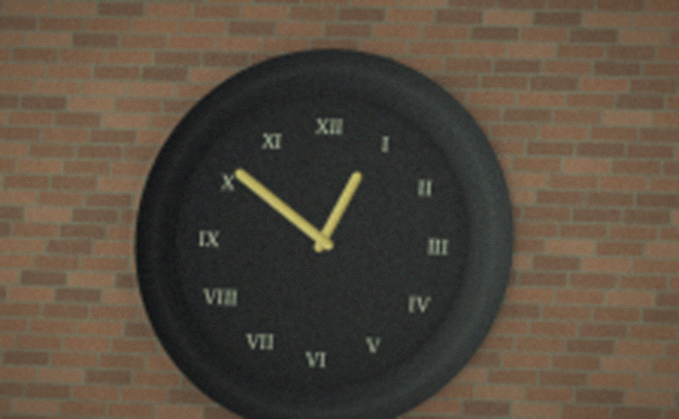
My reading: 12:51
